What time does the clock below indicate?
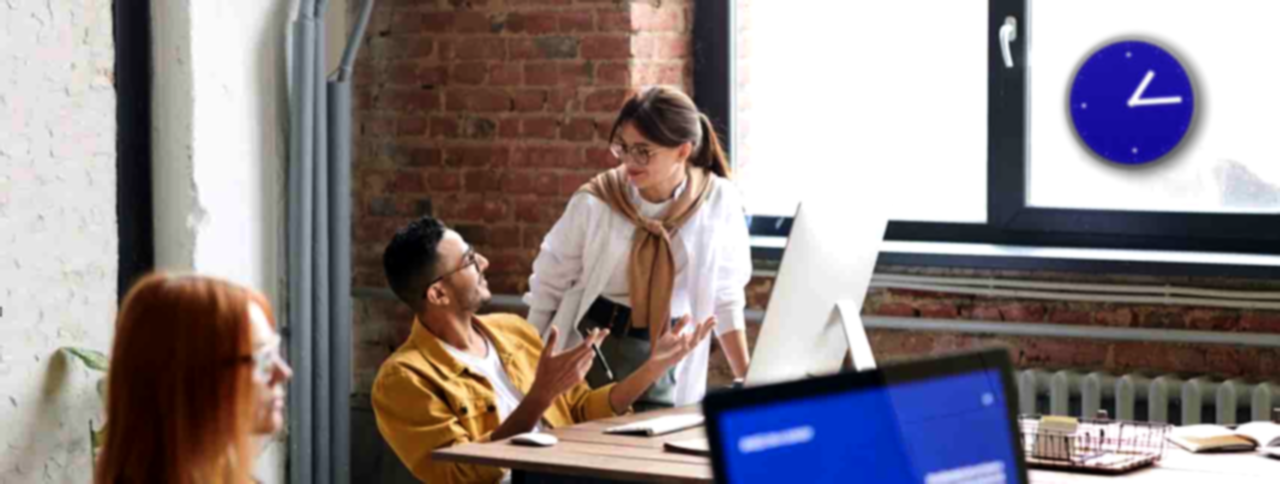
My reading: 1:15
